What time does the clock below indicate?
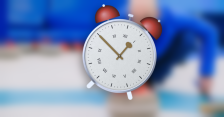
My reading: 12:50
